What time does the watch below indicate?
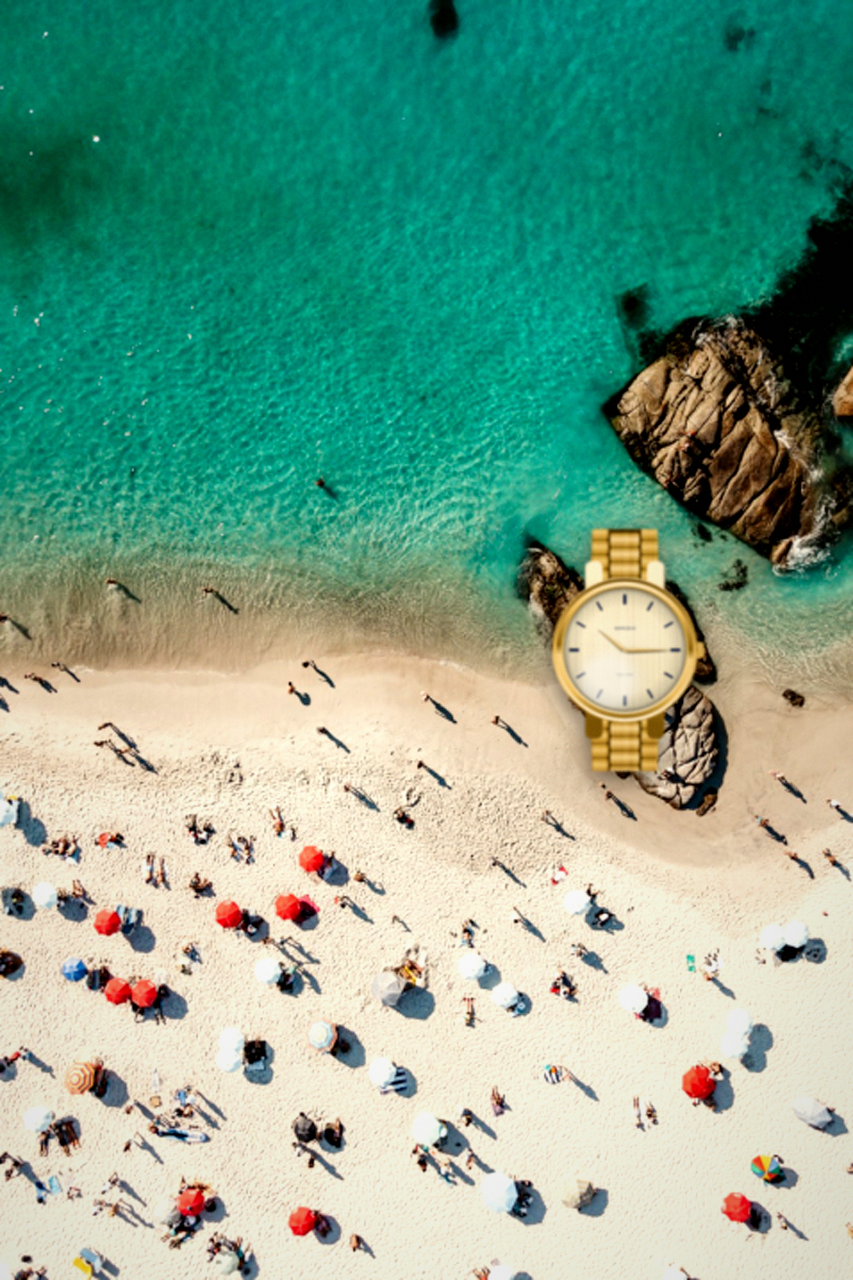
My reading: 10:15
